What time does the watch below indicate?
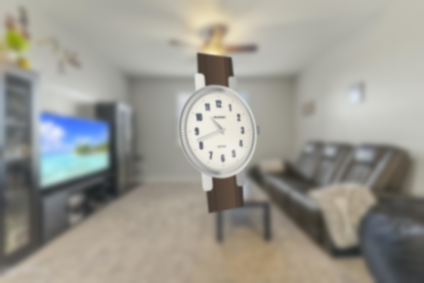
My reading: 10:42
